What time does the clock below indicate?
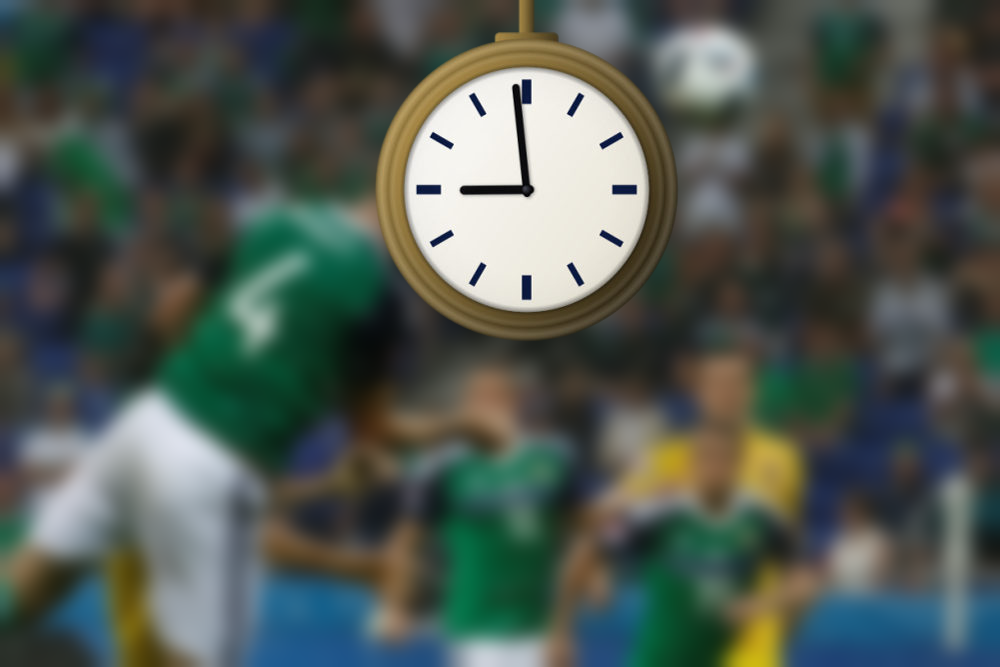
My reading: 8:59
